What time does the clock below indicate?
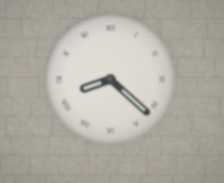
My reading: 8:22
